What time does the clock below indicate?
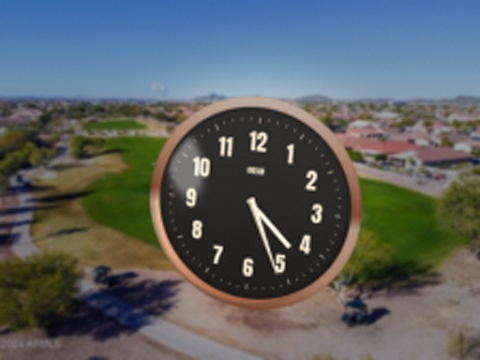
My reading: 4:26
